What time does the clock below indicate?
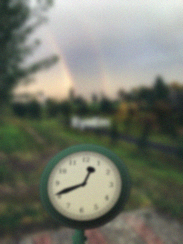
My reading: 12:41
